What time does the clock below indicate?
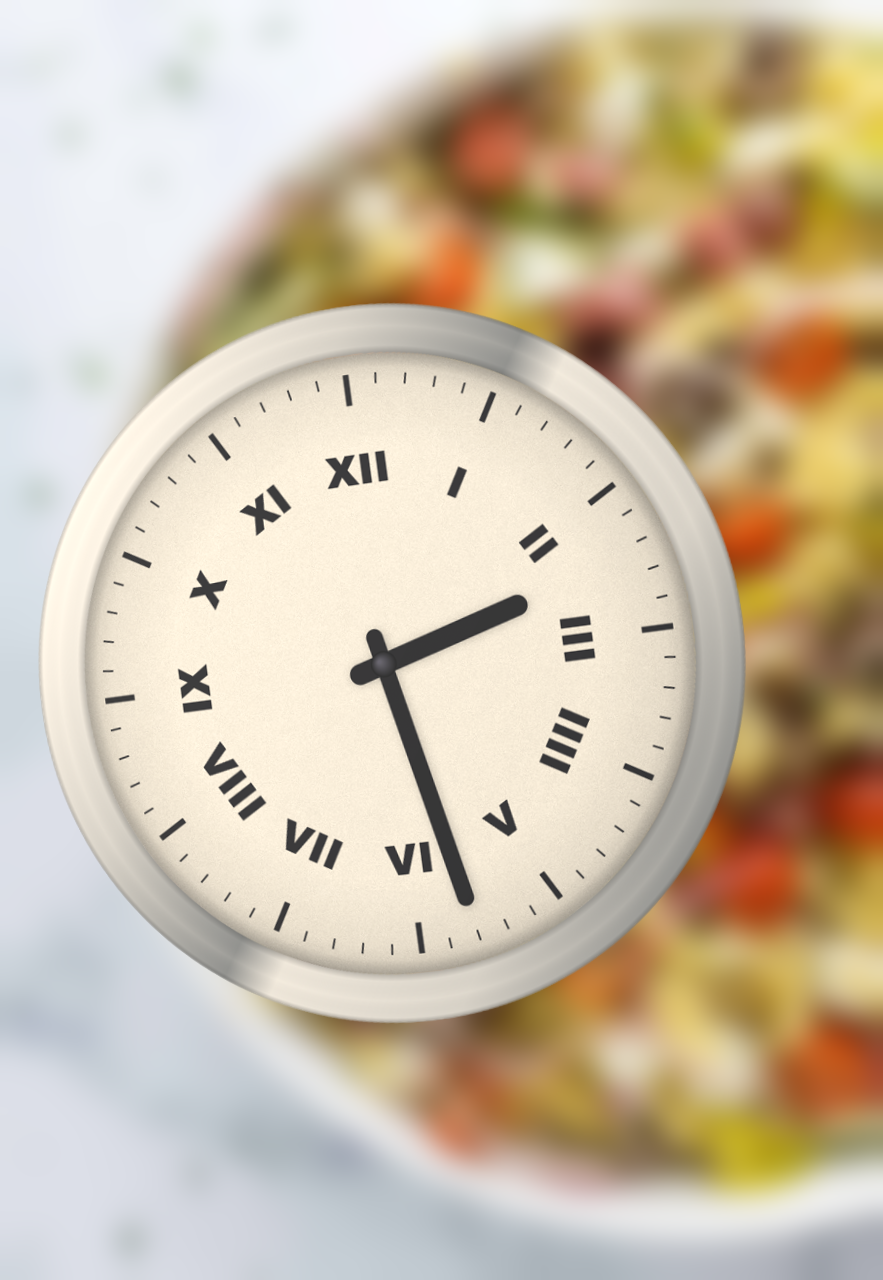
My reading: 2:28
